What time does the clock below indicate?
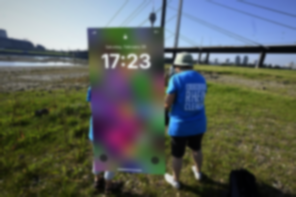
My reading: 17:23
